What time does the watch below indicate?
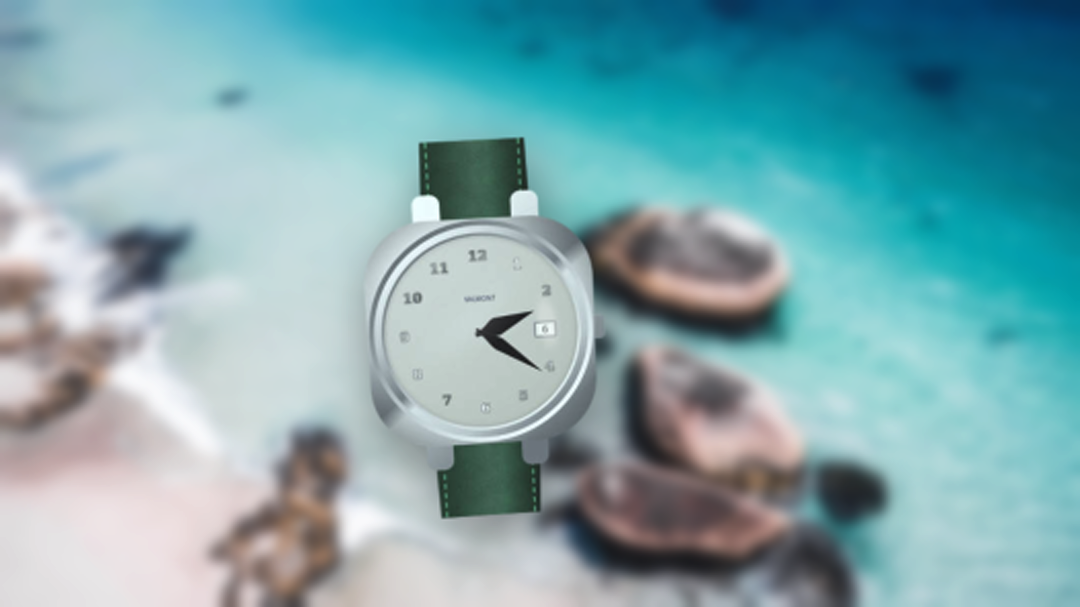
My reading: 2:21
